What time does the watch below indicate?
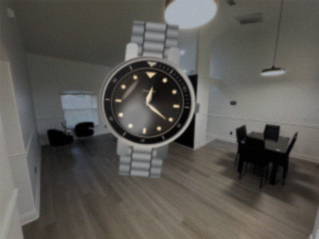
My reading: 12:21
